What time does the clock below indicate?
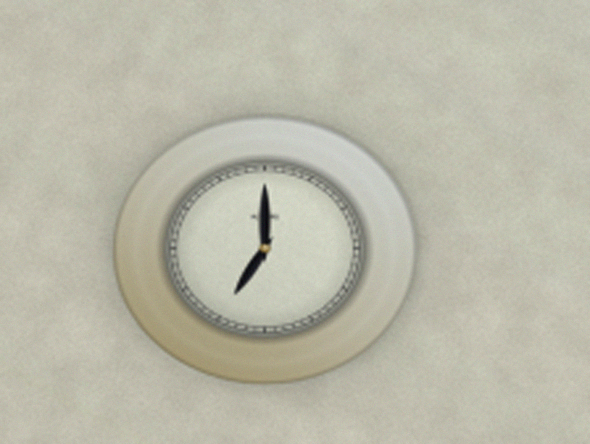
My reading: 7:00
